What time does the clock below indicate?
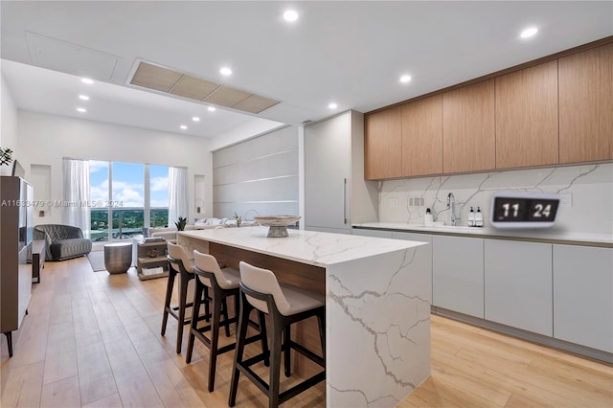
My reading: 11:24
